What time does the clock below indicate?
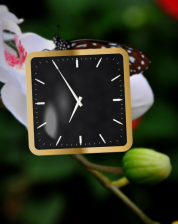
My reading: 6:55
